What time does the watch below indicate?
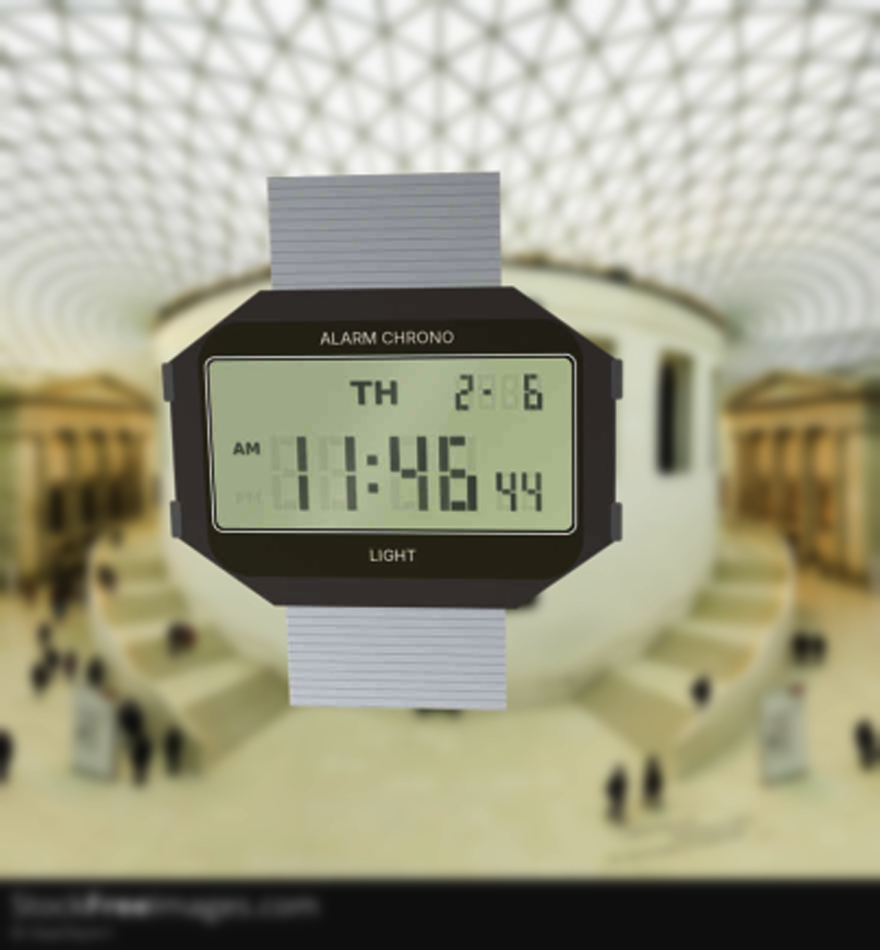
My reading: 11:46:44
